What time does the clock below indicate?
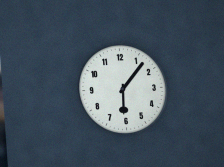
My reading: 6:07
